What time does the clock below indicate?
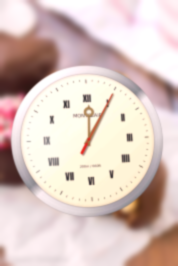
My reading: 12:05:05
